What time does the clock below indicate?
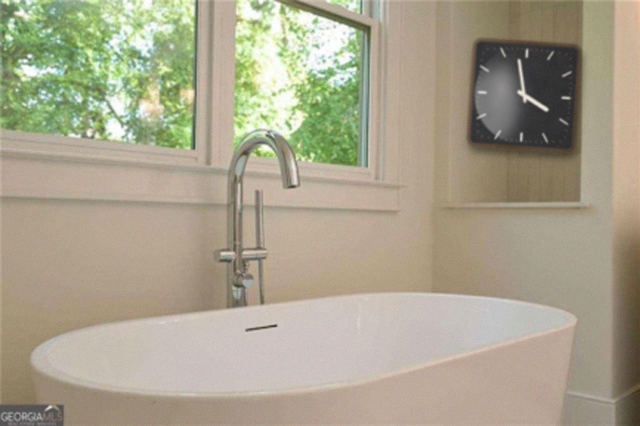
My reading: 3:58
